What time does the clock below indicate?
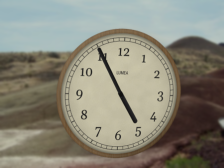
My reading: 4:55
